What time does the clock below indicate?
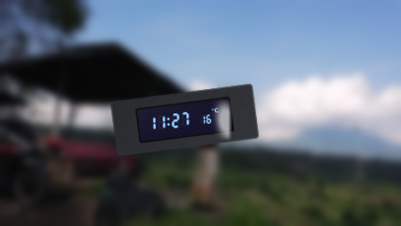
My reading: 11:27
